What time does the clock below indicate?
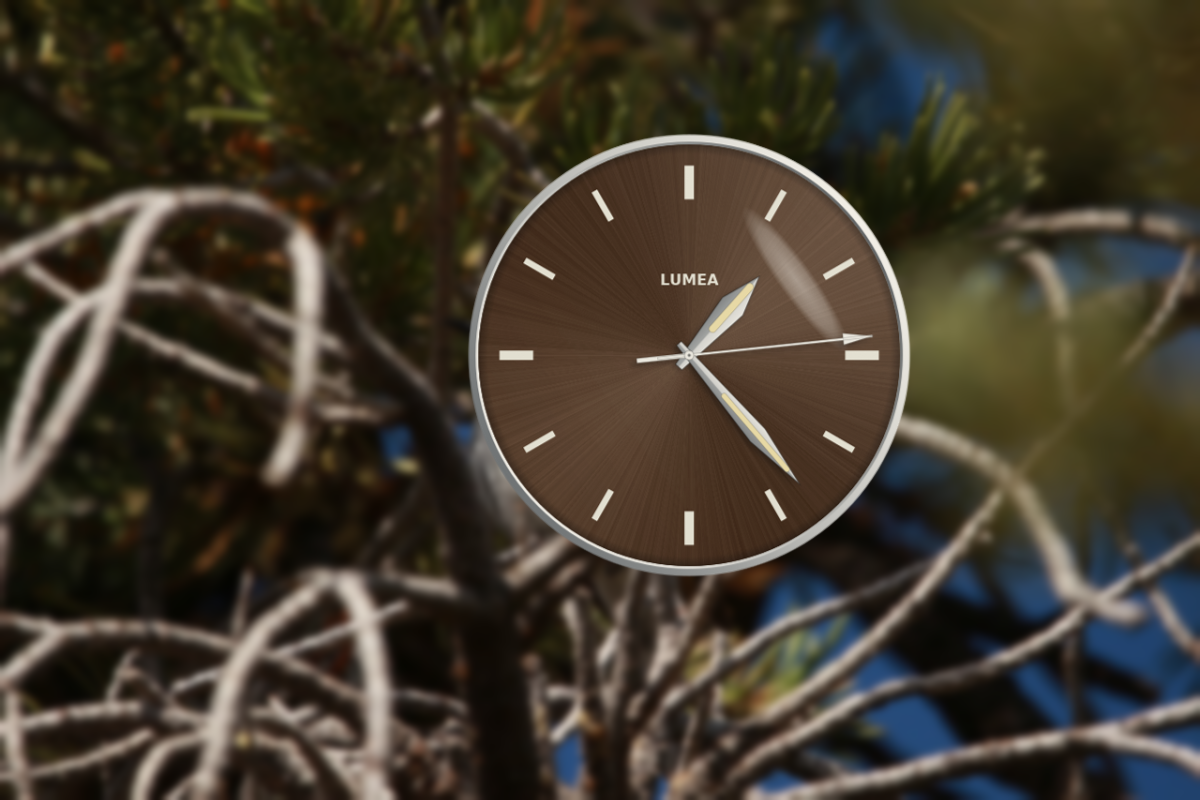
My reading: 1:23:14
